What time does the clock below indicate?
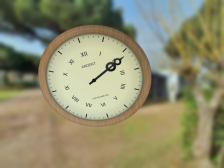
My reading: 2:11
